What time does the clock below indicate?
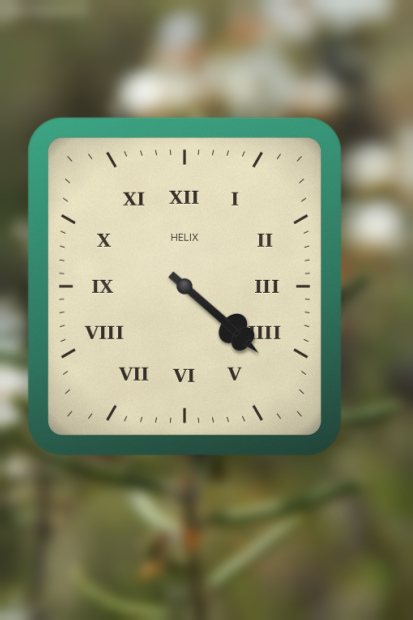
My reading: 4:22
